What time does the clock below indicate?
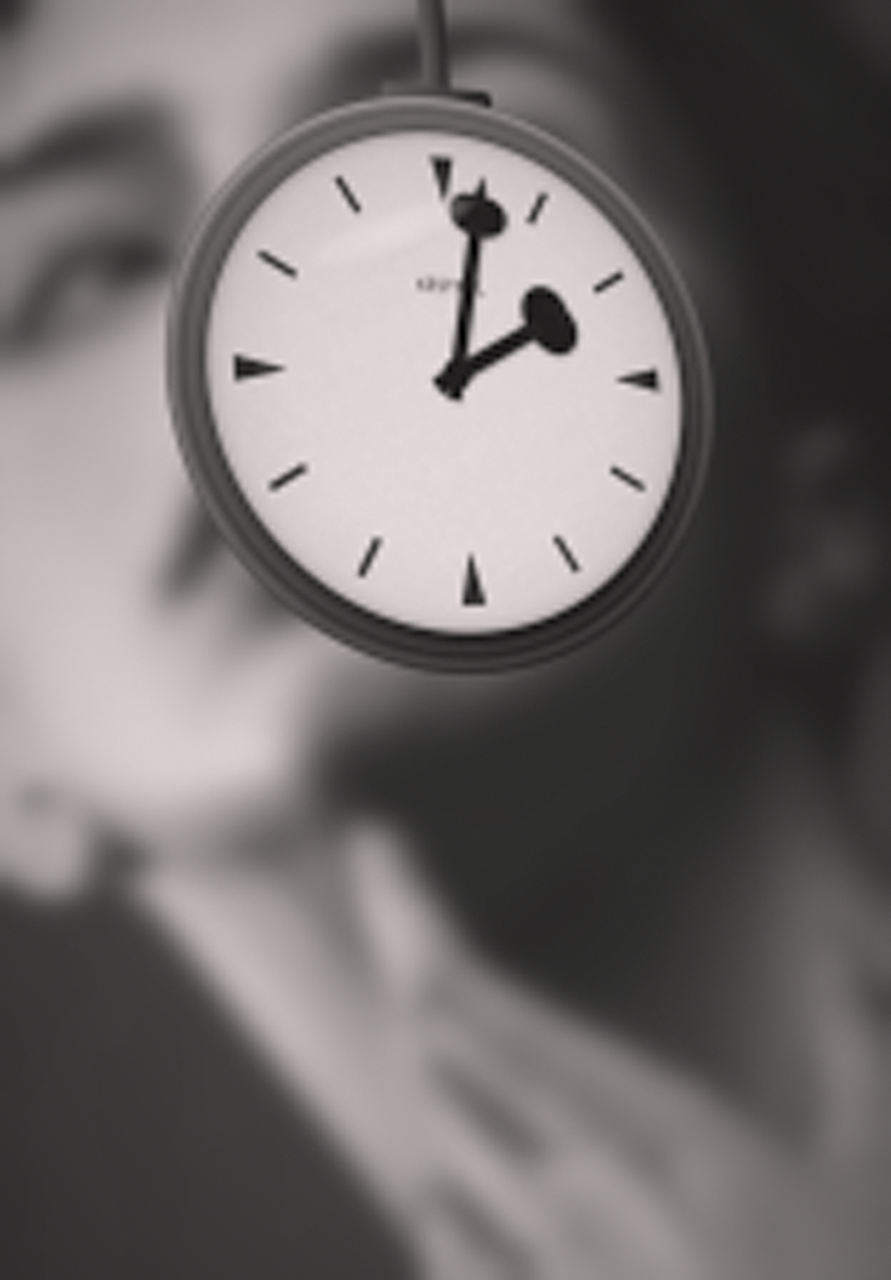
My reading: 2:02
